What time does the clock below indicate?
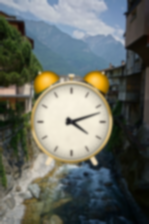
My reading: 4:12
